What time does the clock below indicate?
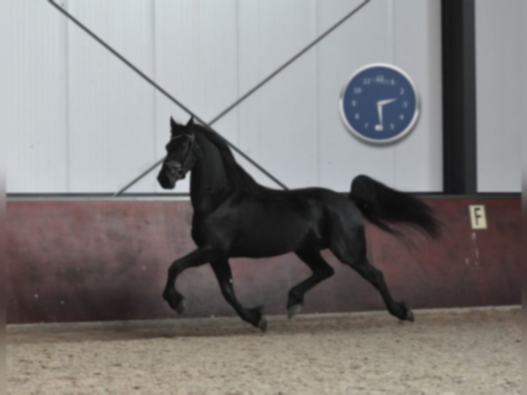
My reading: 2:29
